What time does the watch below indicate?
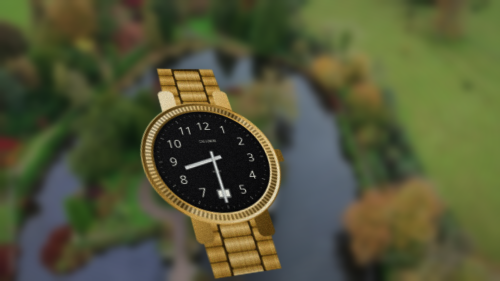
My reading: 8:30
